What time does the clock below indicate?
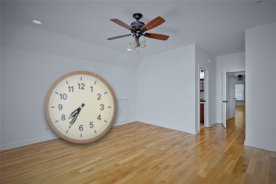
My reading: 7:35
